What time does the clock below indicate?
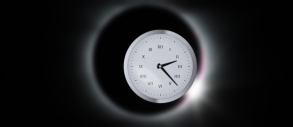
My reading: 2:23
